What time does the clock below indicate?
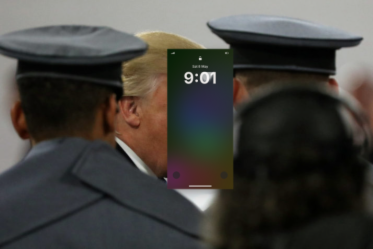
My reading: 9:01
